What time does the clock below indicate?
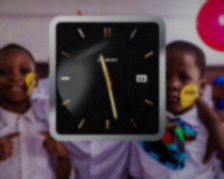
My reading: 11:28
